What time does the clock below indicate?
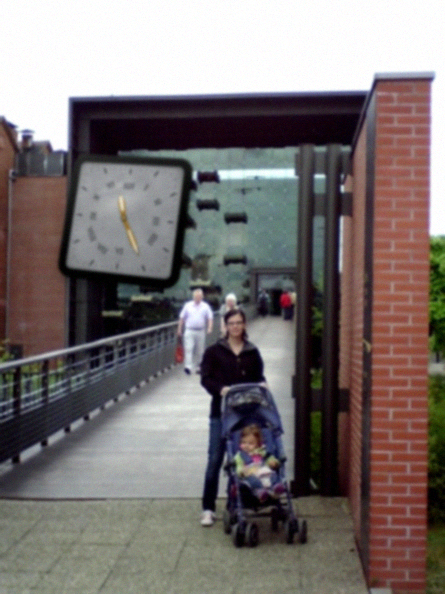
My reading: 11:25
